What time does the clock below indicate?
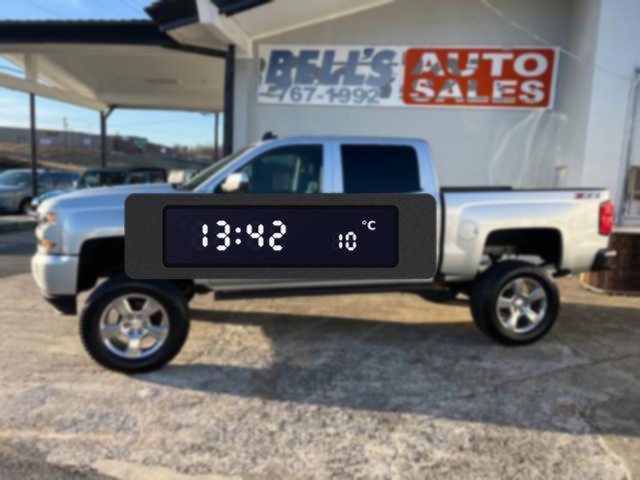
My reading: 13:42
